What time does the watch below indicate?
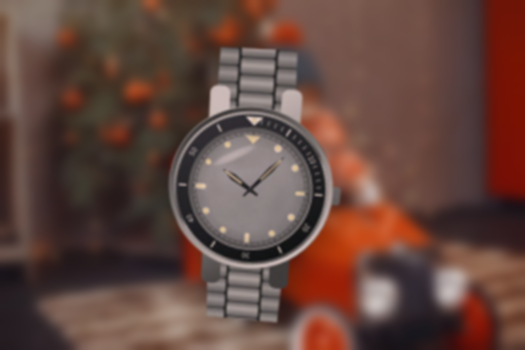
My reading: 10:07
